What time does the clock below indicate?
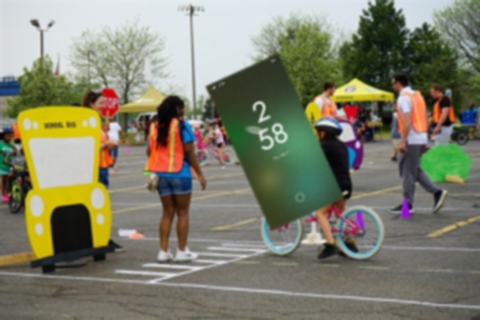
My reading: 2:58
